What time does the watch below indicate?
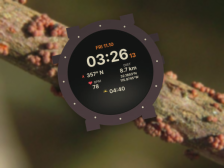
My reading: 3:26
